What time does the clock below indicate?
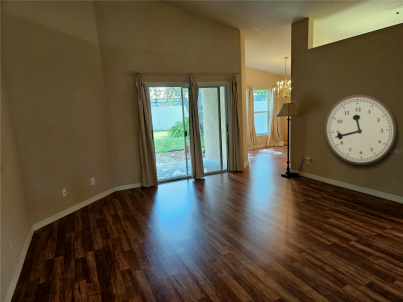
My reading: 11:43
